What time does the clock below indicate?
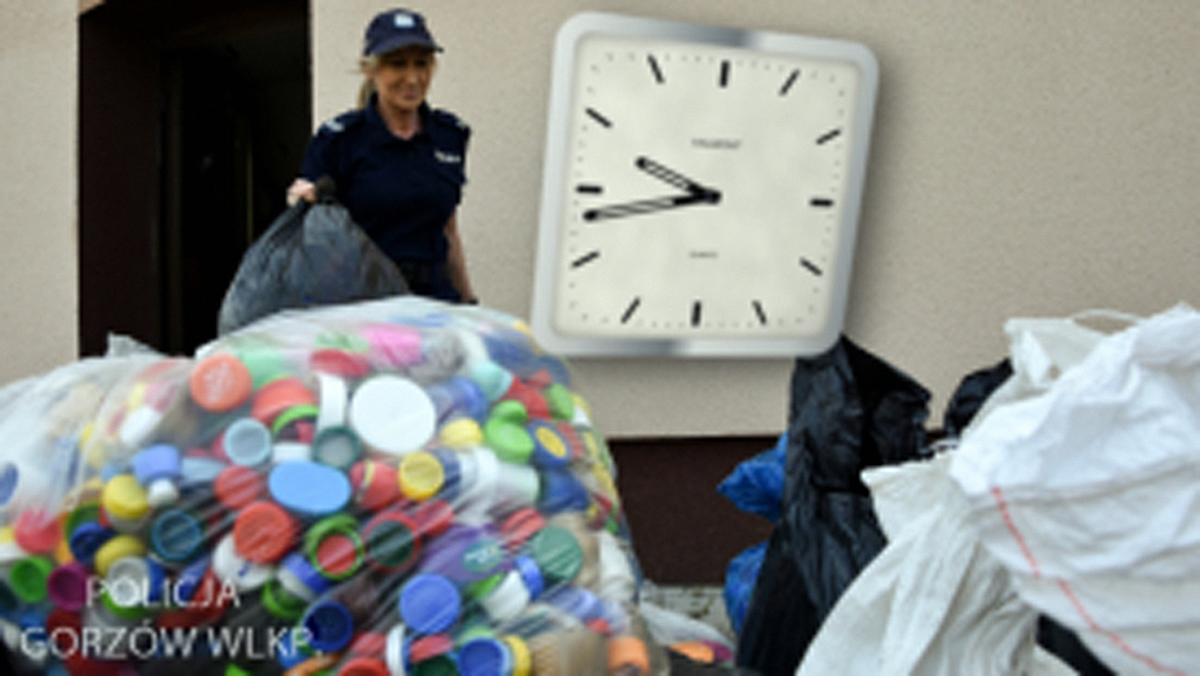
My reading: 9:43
